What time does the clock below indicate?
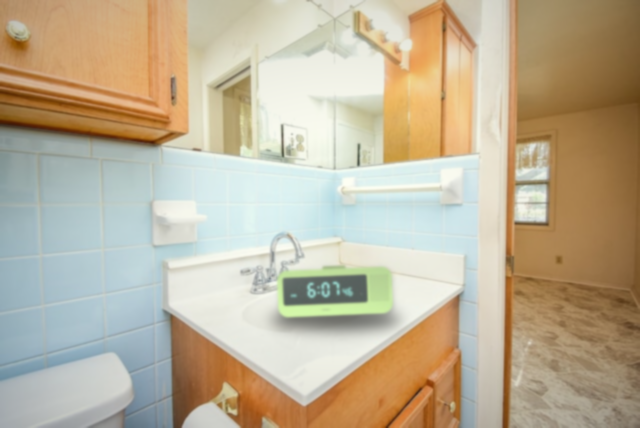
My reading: 6:07
